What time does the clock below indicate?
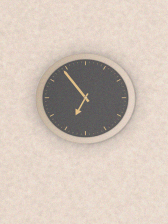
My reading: 6:54
